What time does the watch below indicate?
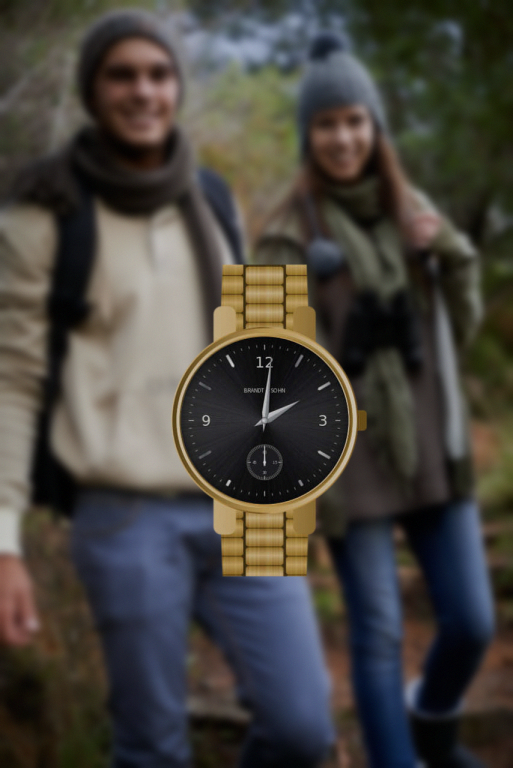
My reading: 2:01
